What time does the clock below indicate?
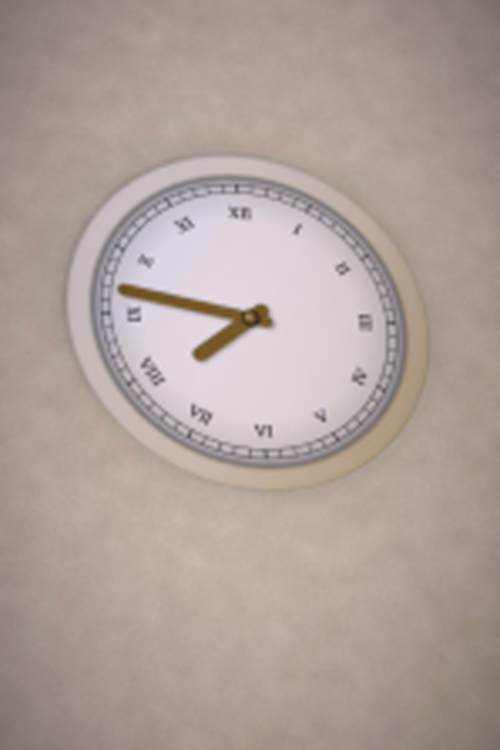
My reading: 7:47
